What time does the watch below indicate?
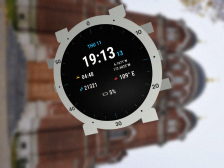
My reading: 19:13
